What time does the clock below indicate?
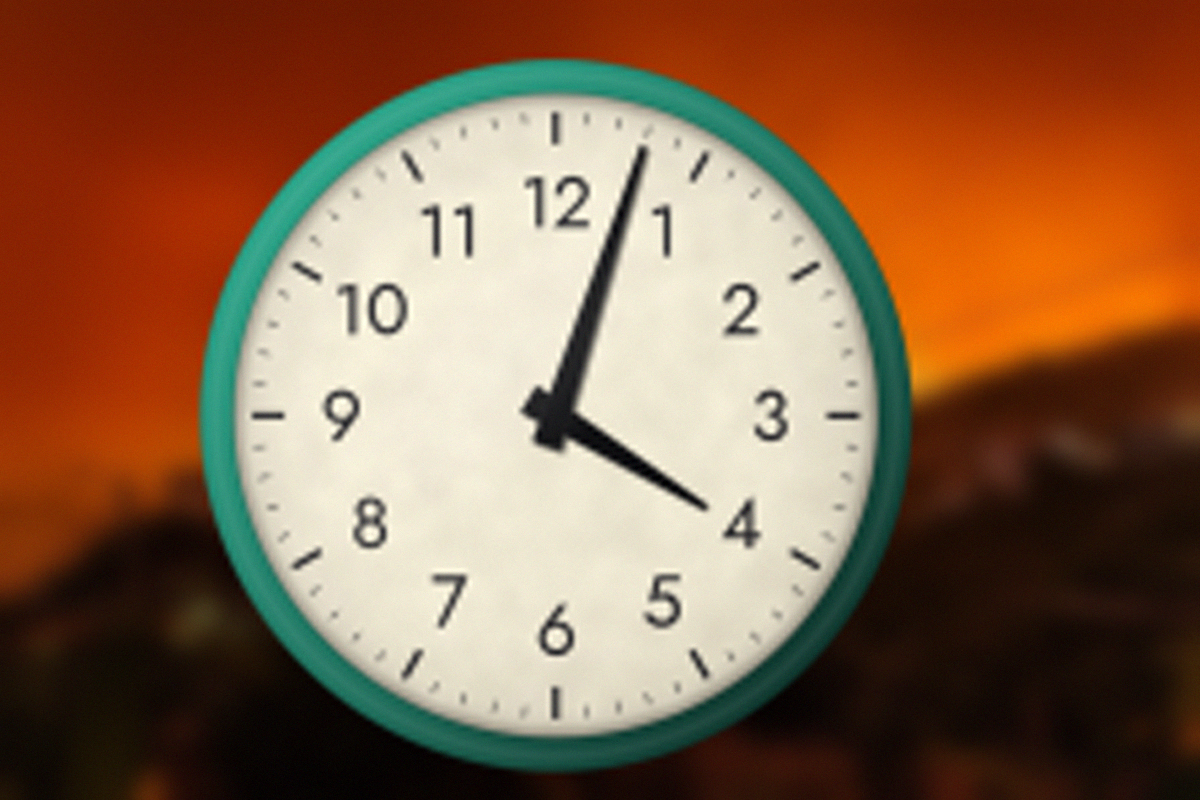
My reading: 4:03
